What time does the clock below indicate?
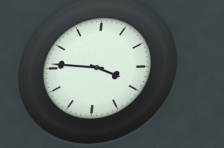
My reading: 3:46
